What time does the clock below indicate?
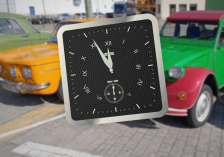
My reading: 11:56
